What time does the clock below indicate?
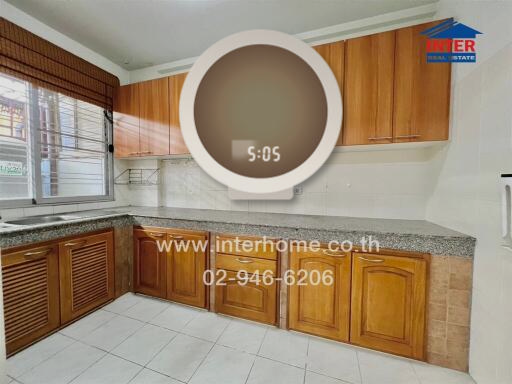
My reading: 5:05
